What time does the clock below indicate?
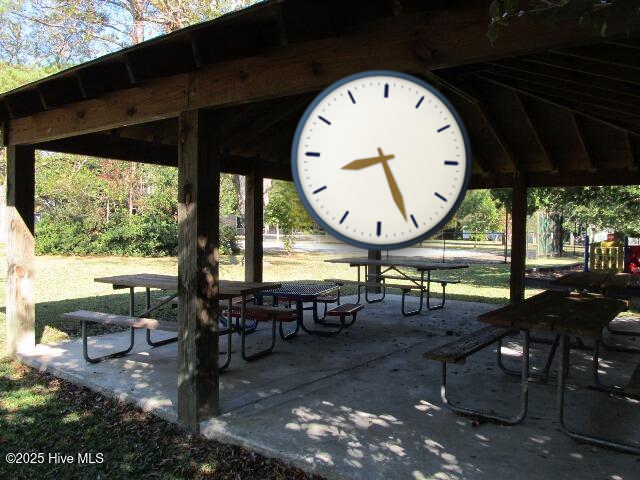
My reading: 8:26
